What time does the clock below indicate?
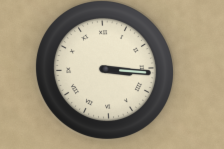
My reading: 3:16
